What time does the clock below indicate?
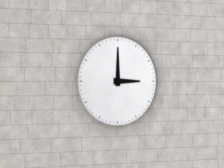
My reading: 3:00
